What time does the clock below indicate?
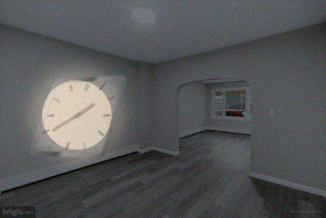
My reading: 1:39
